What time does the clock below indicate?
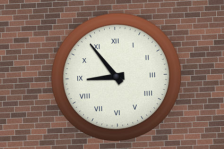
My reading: 8:54
